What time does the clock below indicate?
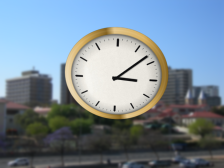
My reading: 3:08
